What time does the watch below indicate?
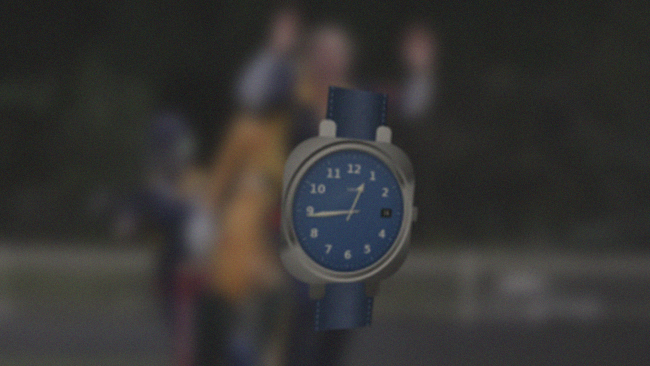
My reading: 12:44
